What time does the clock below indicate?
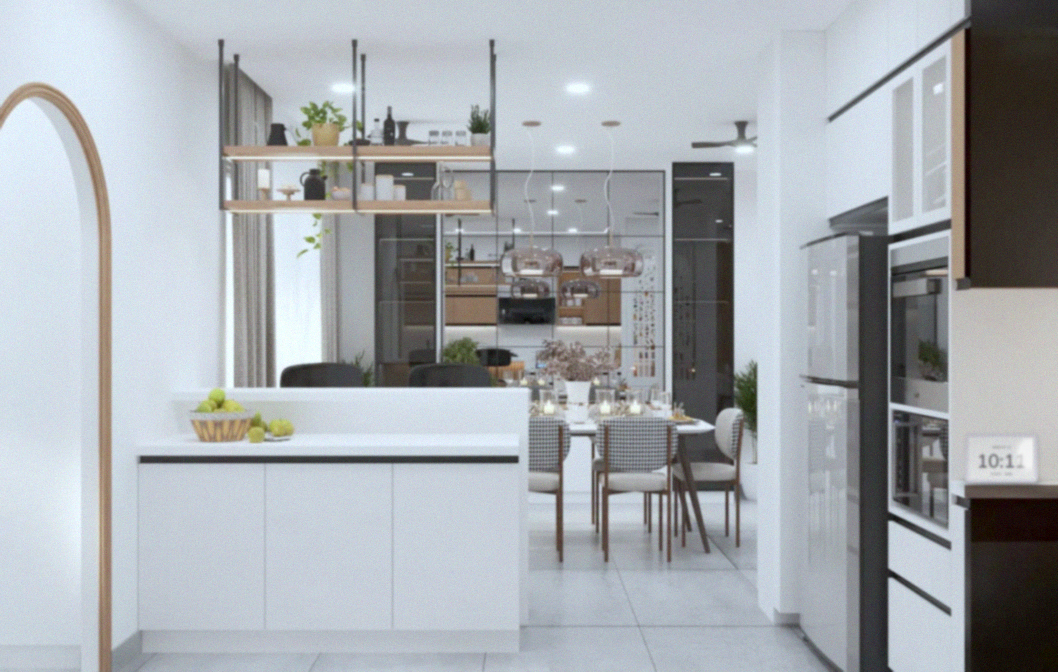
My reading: 10:11
